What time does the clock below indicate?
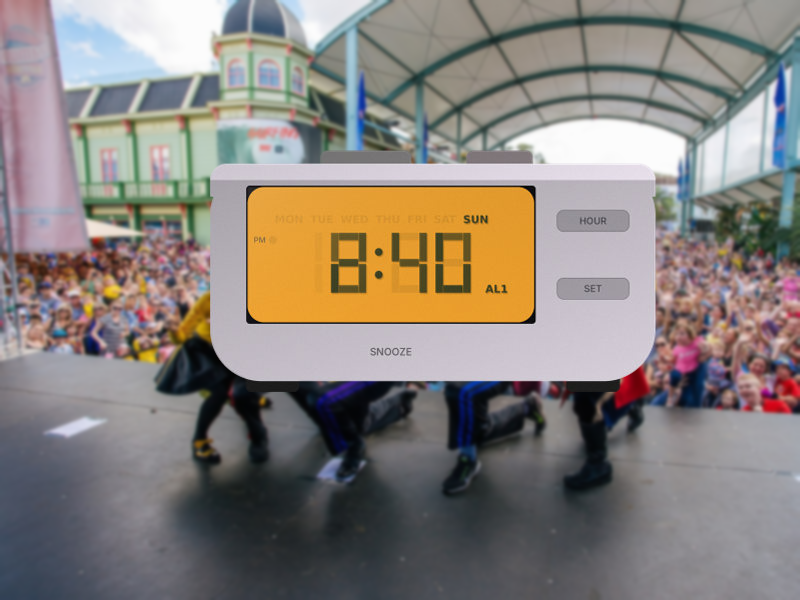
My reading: 8:40
